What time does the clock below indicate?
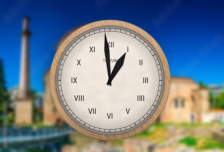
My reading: 12:59
